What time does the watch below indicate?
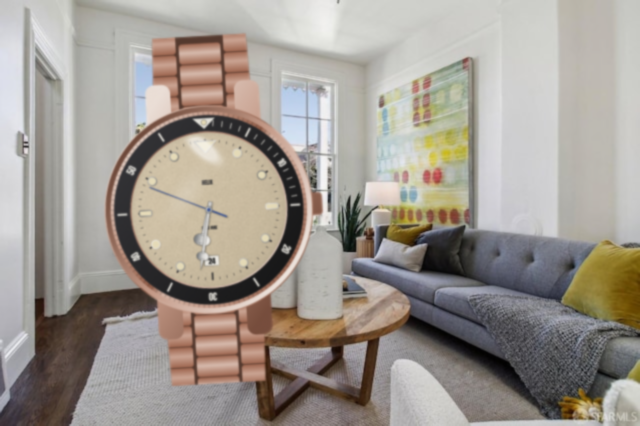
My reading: 6:31:49
